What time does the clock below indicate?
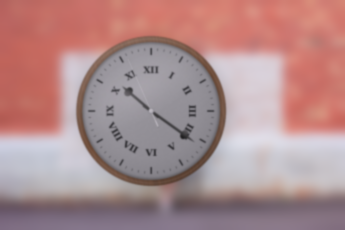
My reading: 10:20:56
